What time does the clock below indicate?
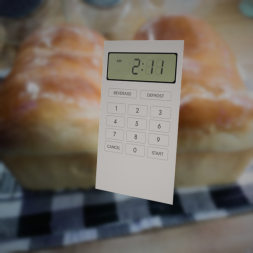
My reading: 2:11
